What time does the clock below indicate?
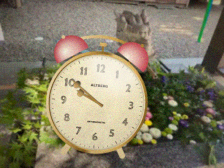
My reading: 9:51
